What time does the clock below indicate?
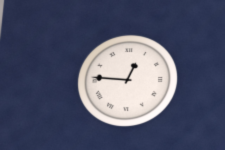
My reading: 12:46
